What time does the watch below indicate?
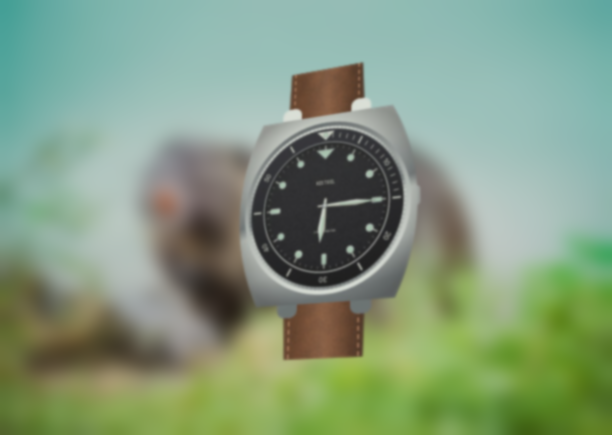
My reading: 6:15
